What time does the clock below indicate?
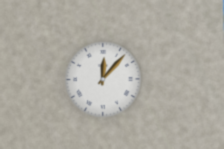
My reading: 12:07
